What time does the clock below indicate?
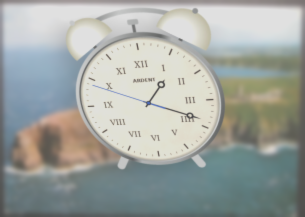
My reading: 1:18:49
